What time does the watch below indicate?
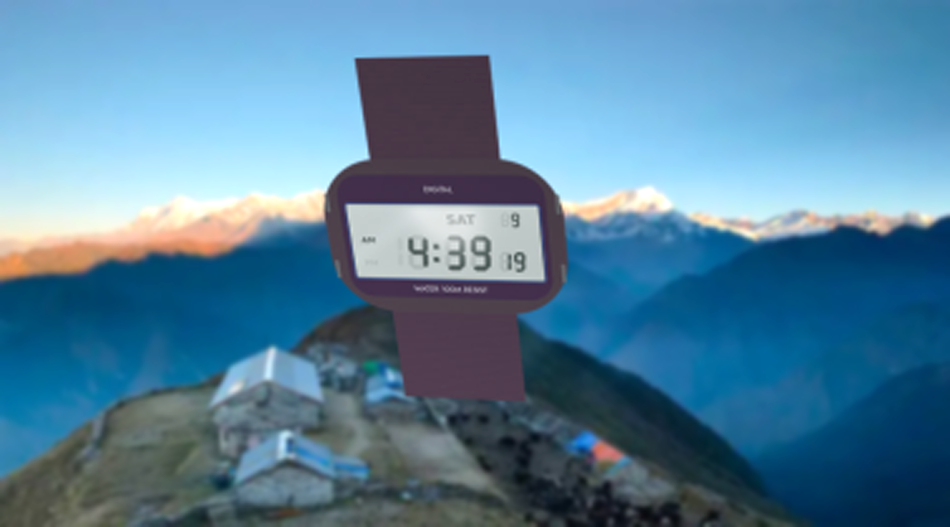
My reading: 4:39:19
